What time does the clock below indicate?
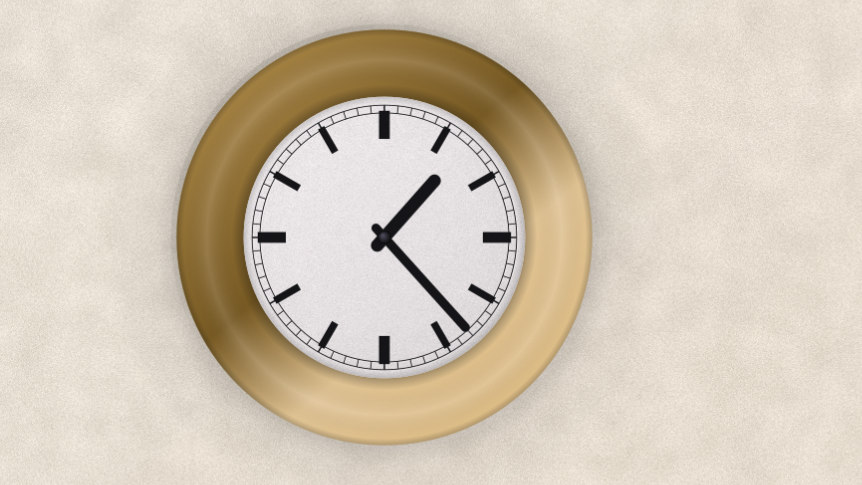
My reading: 1:23
